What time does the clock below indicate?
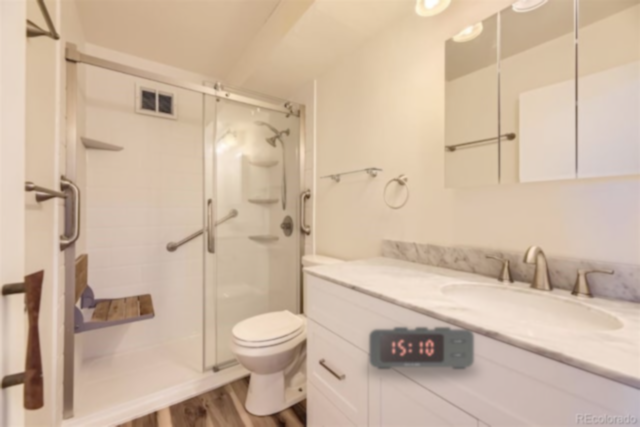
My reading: 15:10
